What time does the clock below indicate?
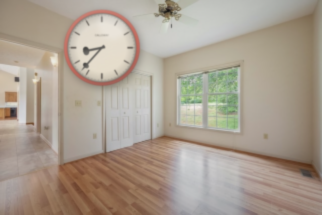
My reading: 8:37
